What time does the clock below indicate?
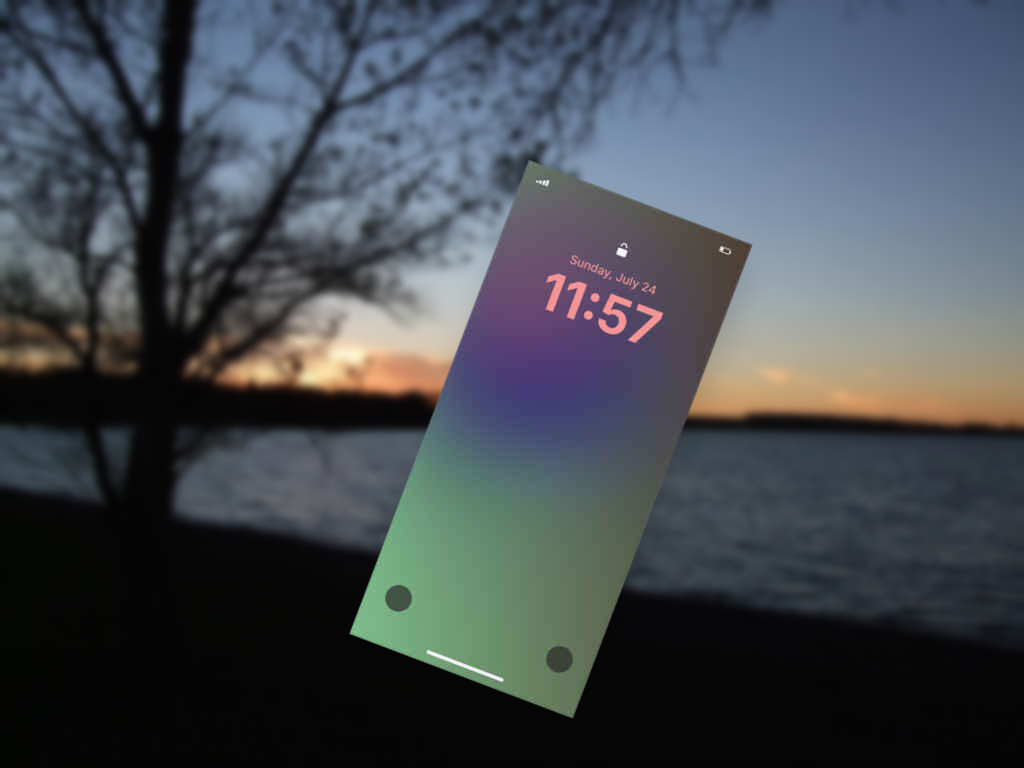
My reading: 11:57
